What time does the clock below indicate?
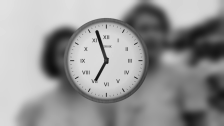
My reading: 6:57
